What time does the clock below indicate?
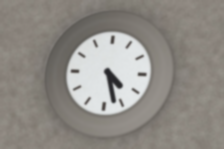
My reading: 4:27
